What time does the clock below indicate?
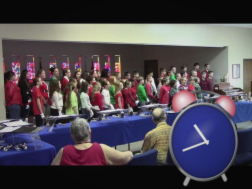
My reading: 10:42
